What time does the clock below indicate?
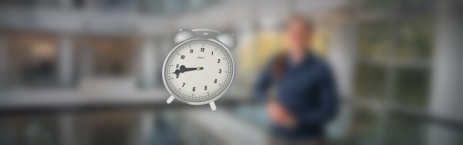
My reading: 8:42
